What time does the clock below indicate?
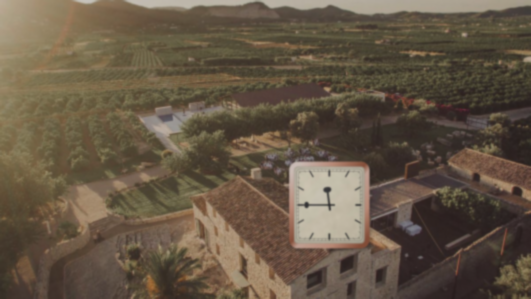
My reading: 11:45
